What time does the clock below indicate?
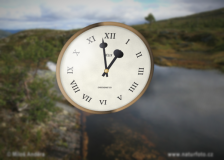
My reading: 12:58
